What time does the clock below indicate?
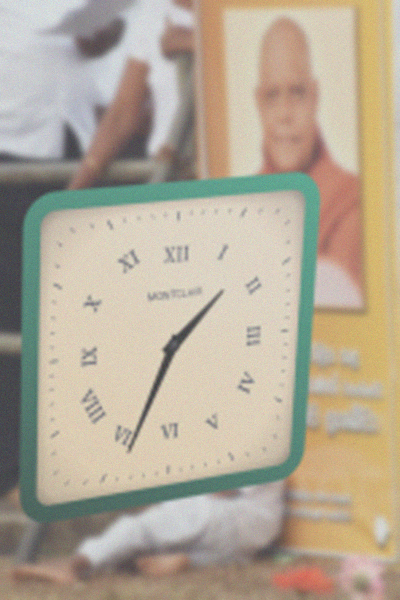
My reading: 1:34
